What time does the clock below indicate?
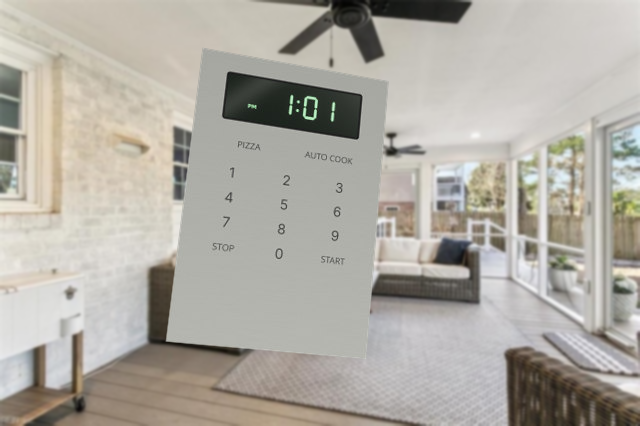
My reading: 1:01
